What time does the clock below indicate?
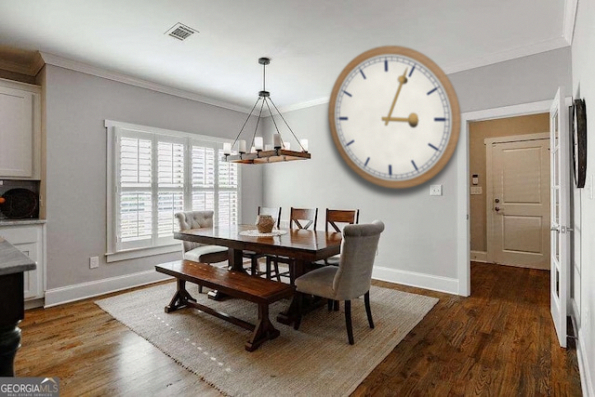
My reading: 3:04
